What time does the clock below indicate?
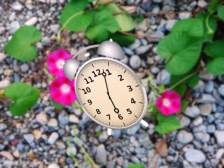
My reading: 6:03
